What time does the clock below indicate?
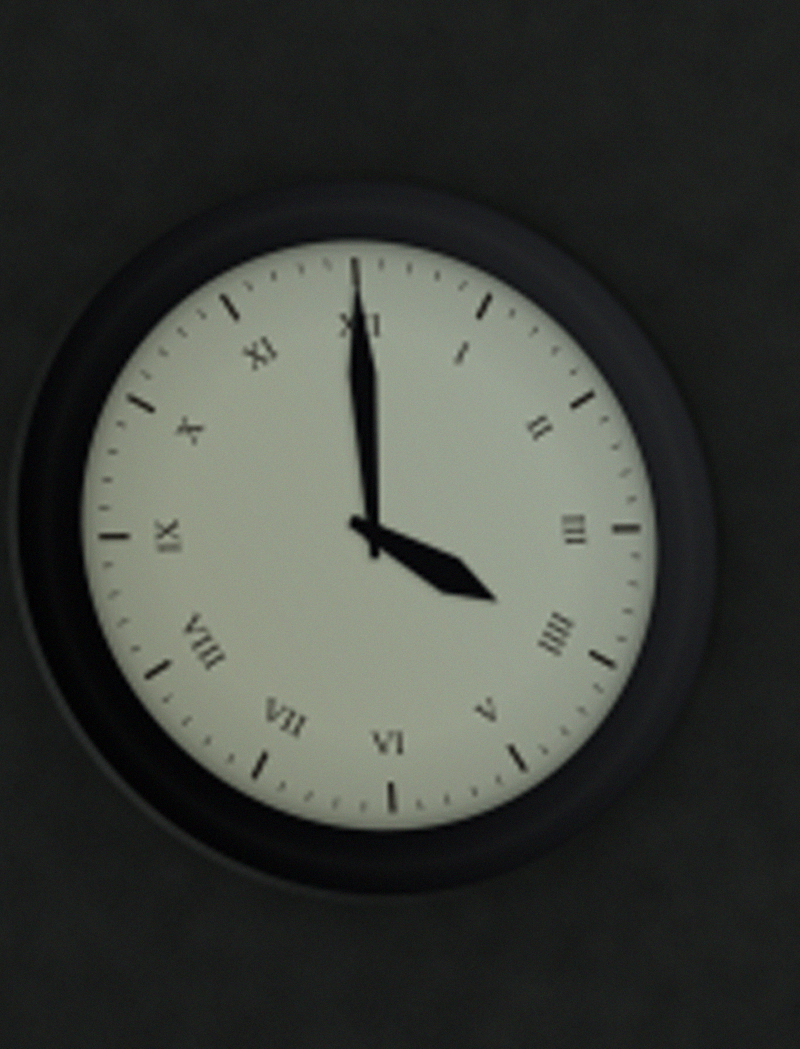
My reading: 4:00
